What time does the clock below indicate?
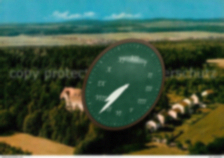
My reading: 7:36
